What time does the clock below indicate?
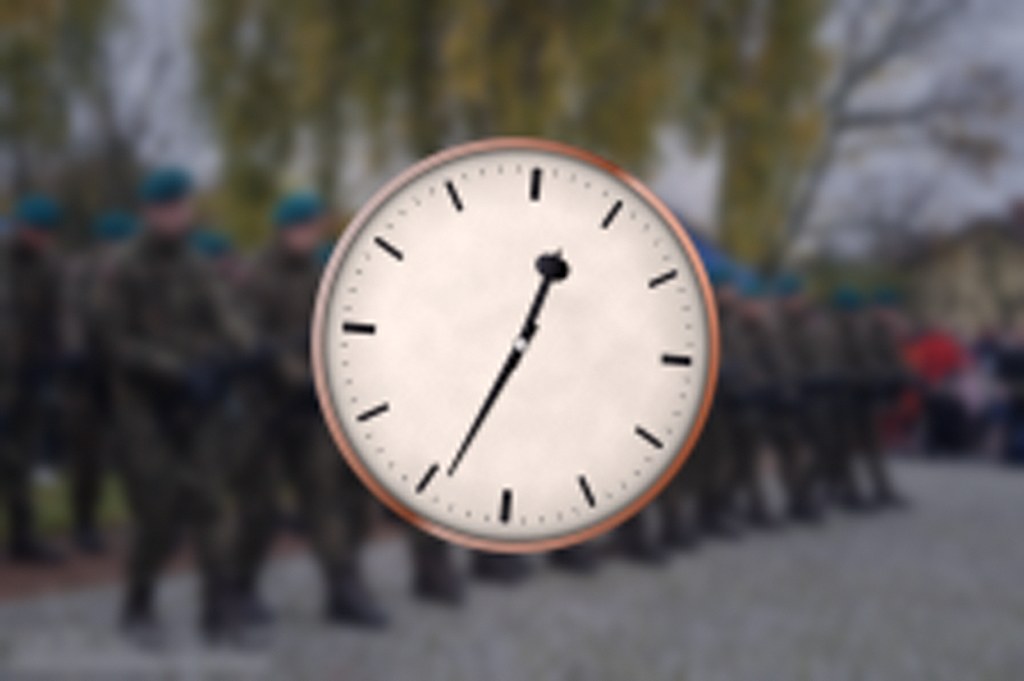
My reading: 12:34
